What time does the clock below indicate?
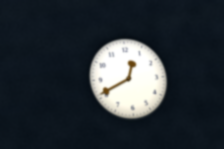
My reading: 12:41
